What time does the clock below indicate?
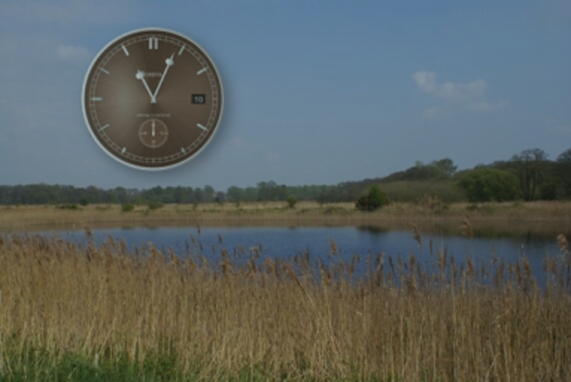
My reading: 11:04
